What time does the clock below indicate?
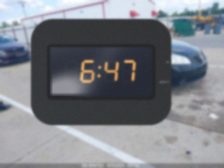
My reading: 6:47
